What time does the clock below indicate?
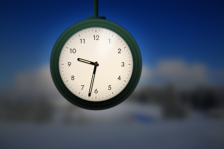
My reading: 9:32
